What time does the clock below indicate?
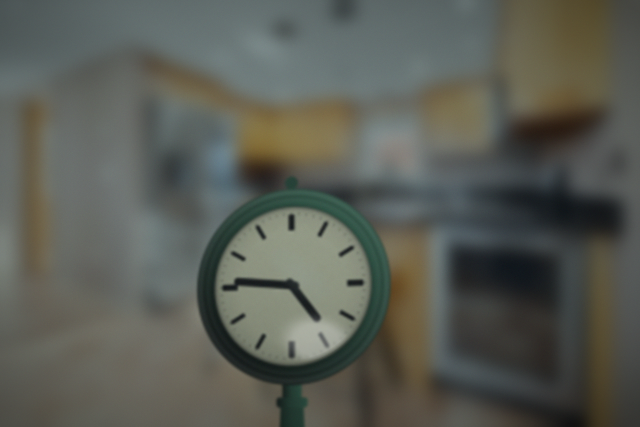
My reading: 4:46
